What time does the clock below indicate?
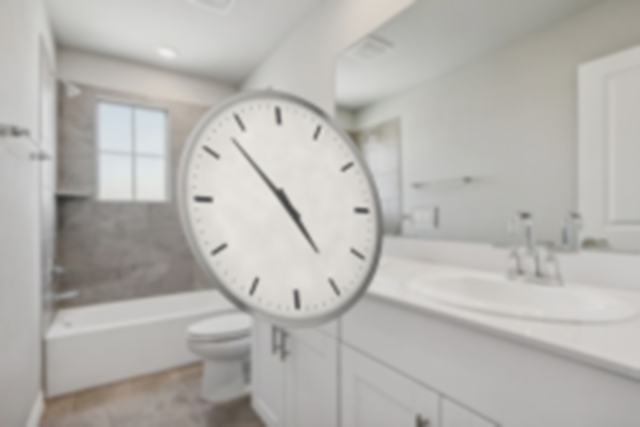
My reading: 4:53
